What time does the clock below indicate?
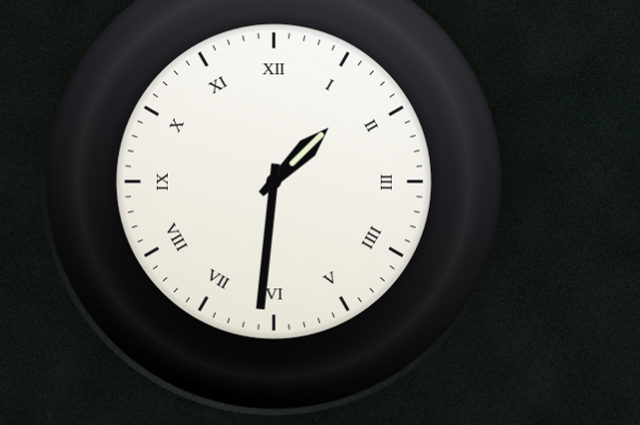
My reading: 1:31
